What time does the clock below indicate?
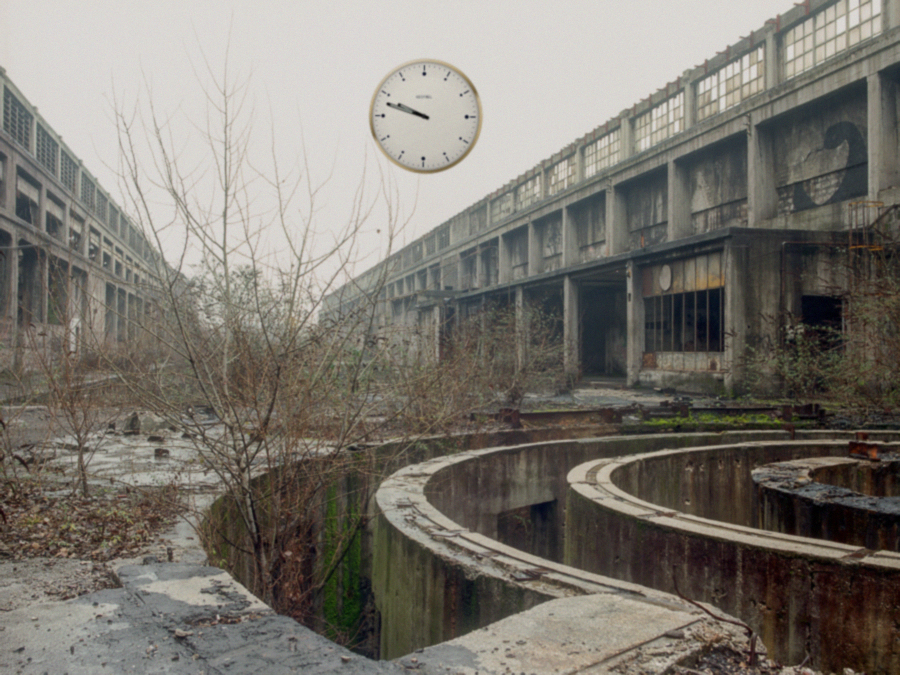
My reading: 9:48
